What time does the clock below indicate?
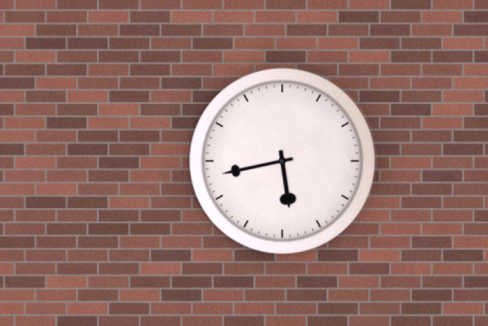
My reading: 5:43
